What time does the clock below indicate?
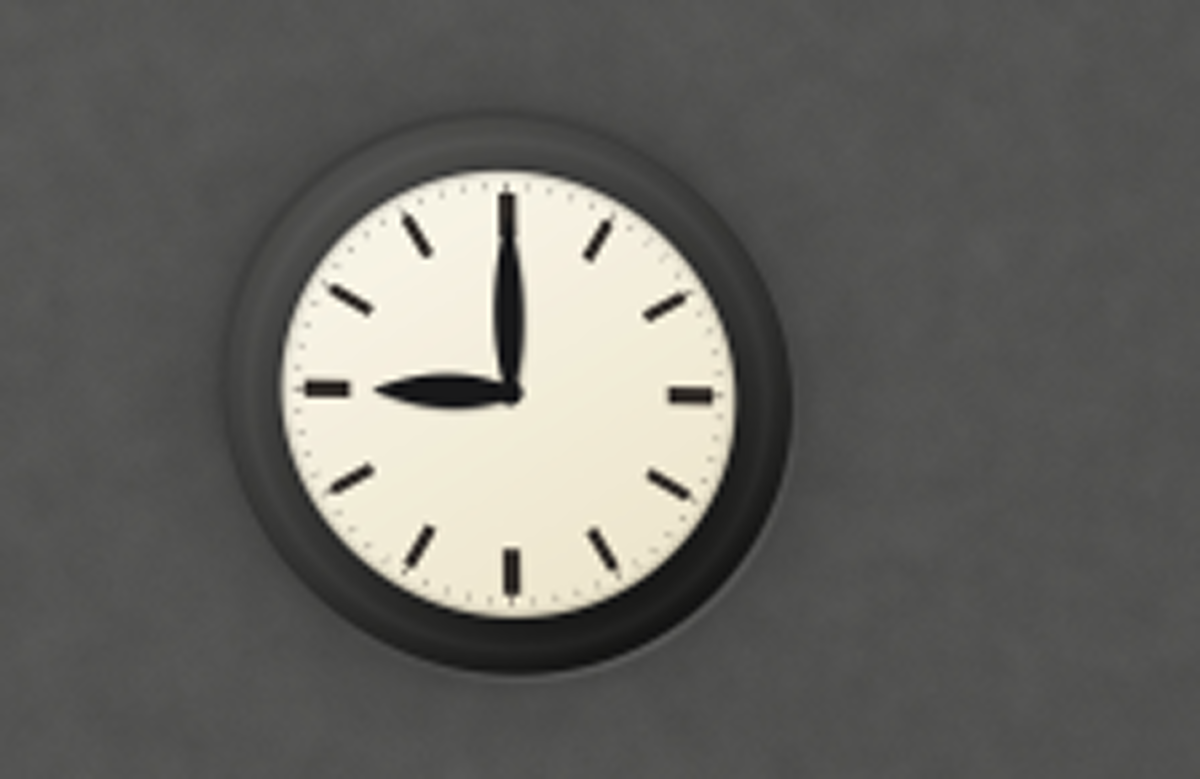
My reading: 9:00
